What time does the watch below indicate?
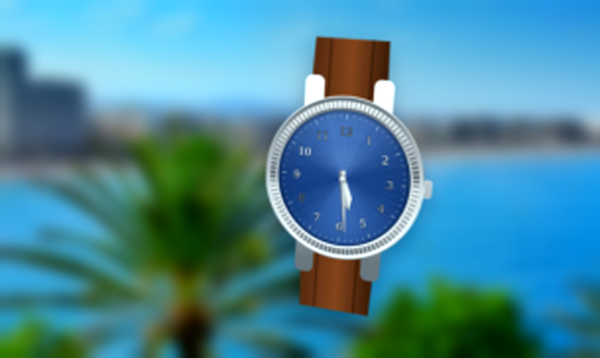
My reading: 5:29
